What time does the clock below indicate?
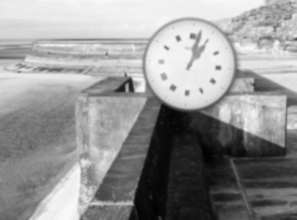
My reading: 1:02
